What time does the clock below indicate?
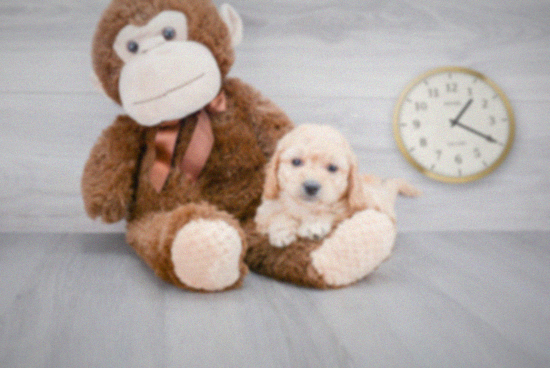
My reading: 1:20
